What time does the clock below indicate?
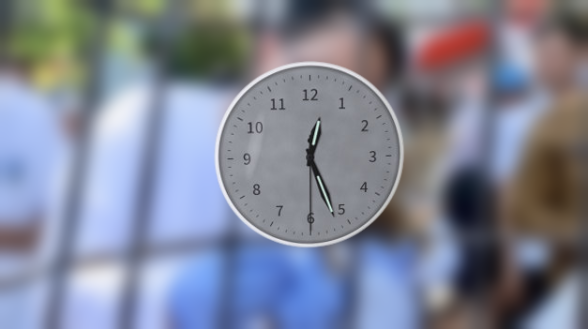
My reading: 12:26:30
